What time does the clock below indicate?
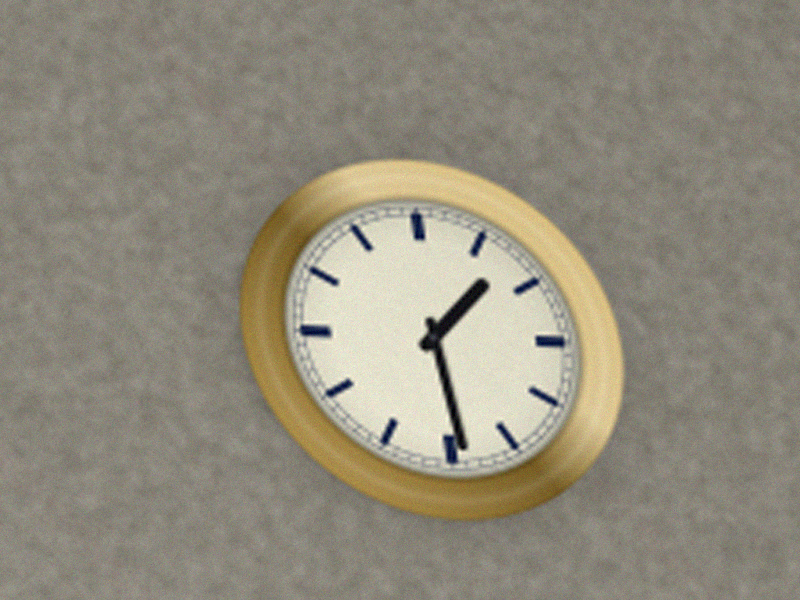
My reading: 1:29
